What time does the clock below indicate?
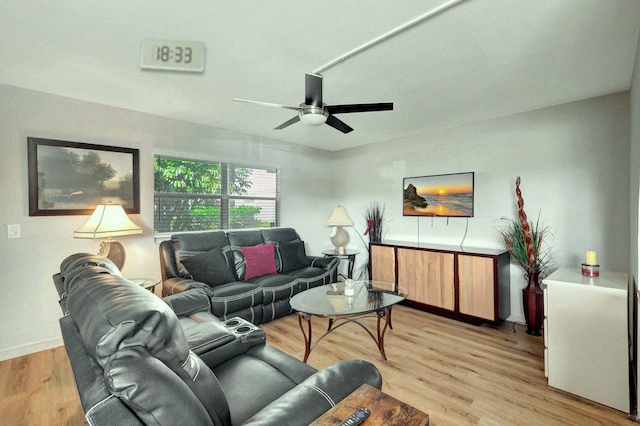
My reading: 18:33
